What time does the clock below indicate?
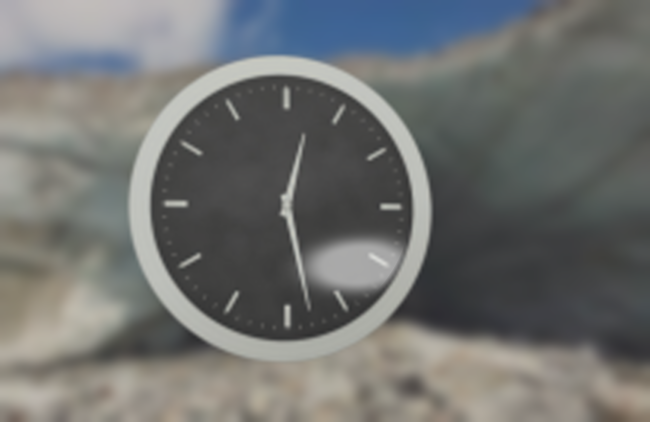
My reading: 12:28
